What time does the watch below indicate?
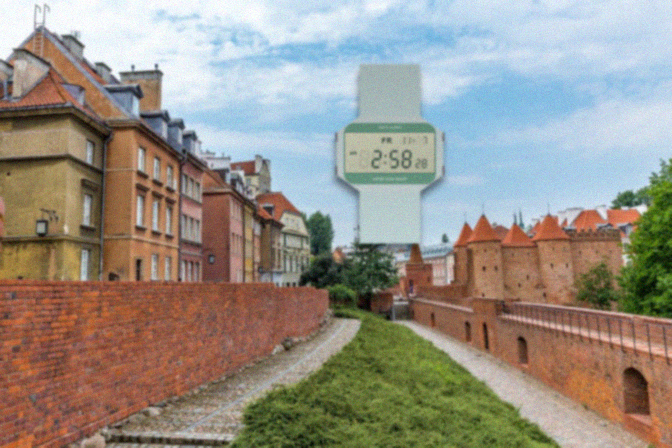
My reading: 2:58
